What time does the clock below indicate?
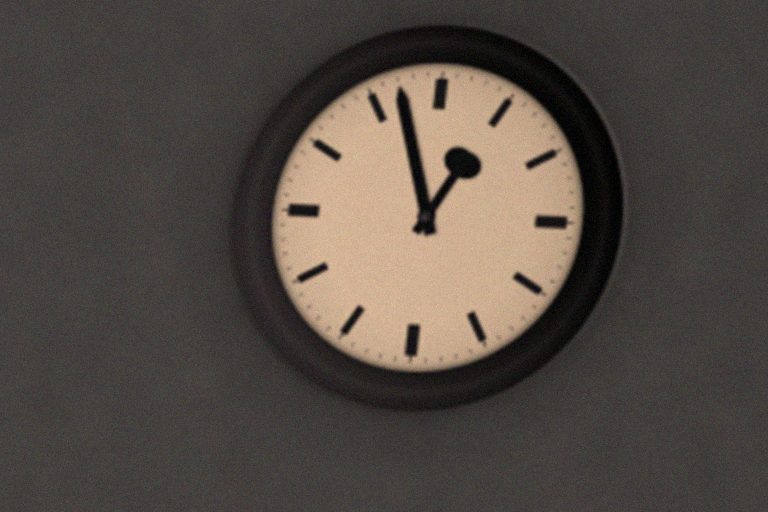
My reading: 12:57
